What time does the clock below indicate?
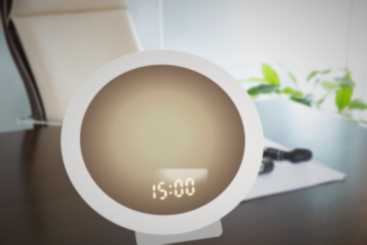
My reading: 15:00
